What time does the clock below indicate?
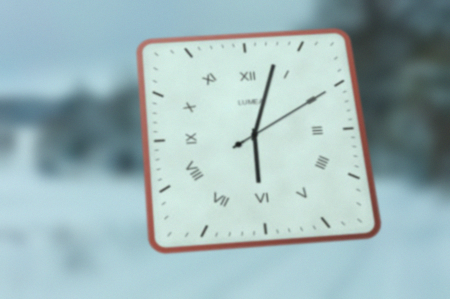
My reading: 6:03:10
